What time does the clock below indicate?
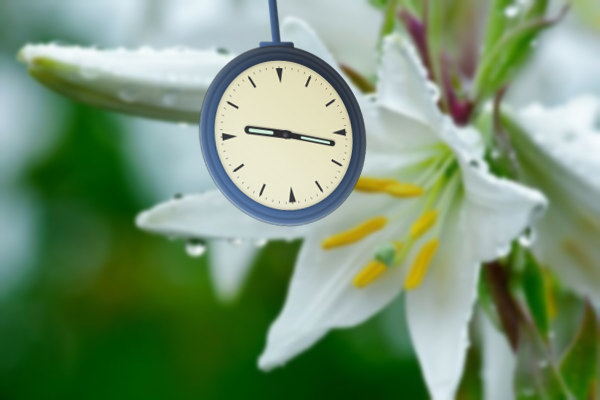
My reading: 9:17
